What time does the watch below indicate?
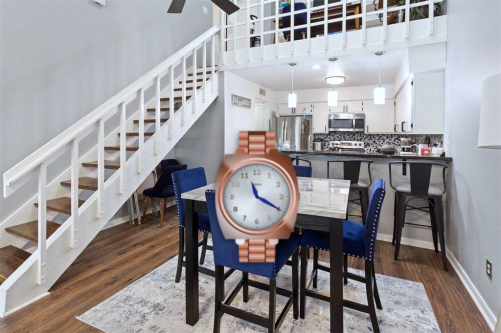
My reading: 11:20
